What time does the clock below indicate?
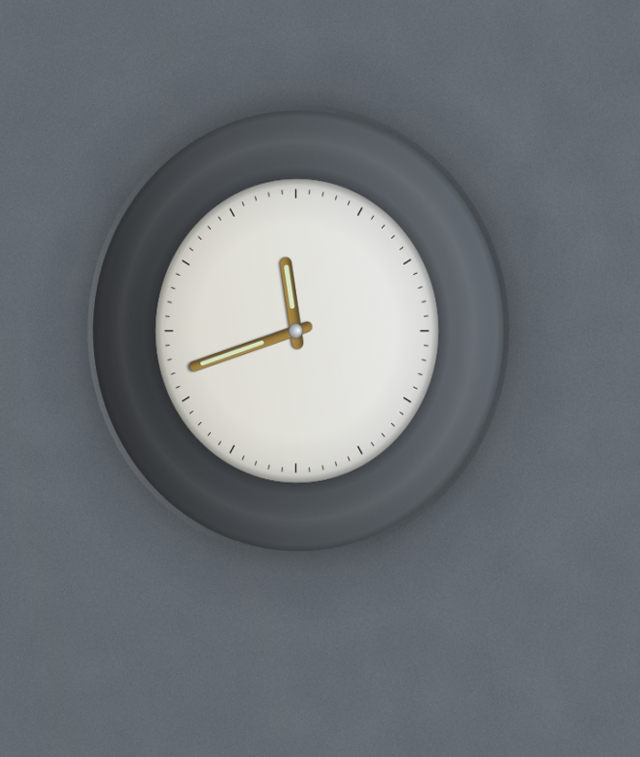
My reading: 11:42
